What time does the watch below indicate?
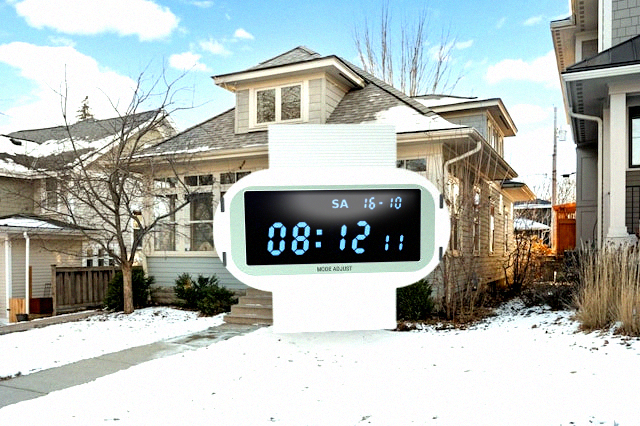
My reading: 8:12:11
